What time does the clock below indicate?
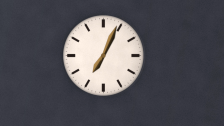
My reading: 7:04
